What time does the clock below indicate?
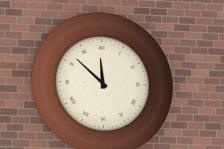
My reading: 11:52
